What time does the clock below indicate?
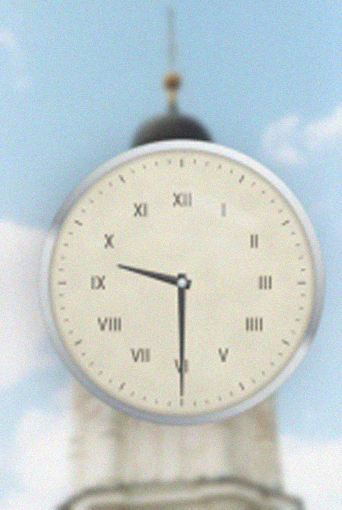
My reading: 9:30
